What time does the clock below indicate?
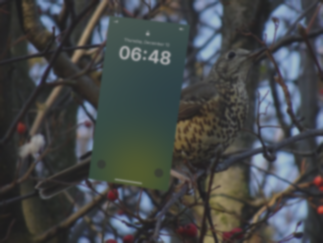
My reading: 6:48
